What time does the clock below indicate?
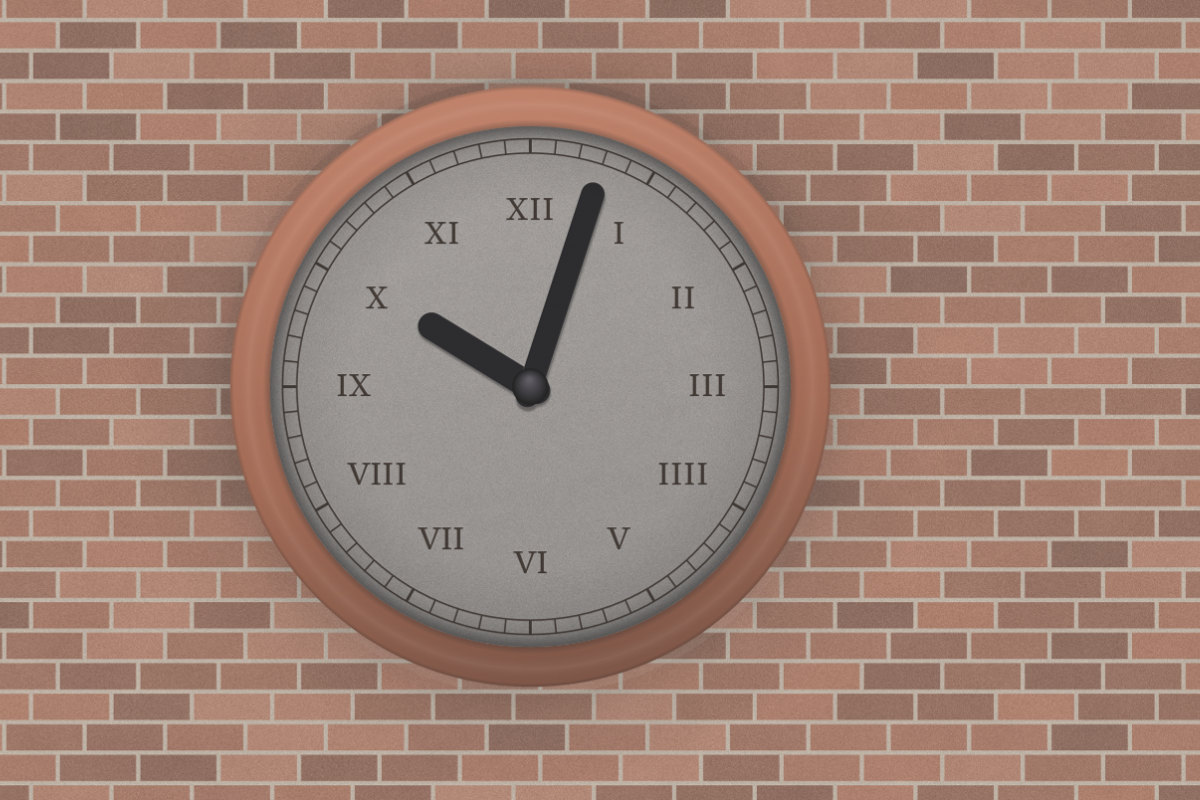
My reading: 10:03
